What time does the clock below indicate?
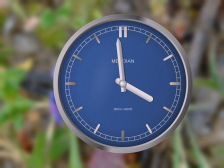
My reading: 3:59
